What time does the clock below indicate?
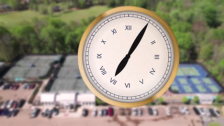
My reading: 7:05
